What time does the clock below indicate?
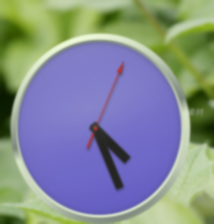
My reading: 4:26:04
